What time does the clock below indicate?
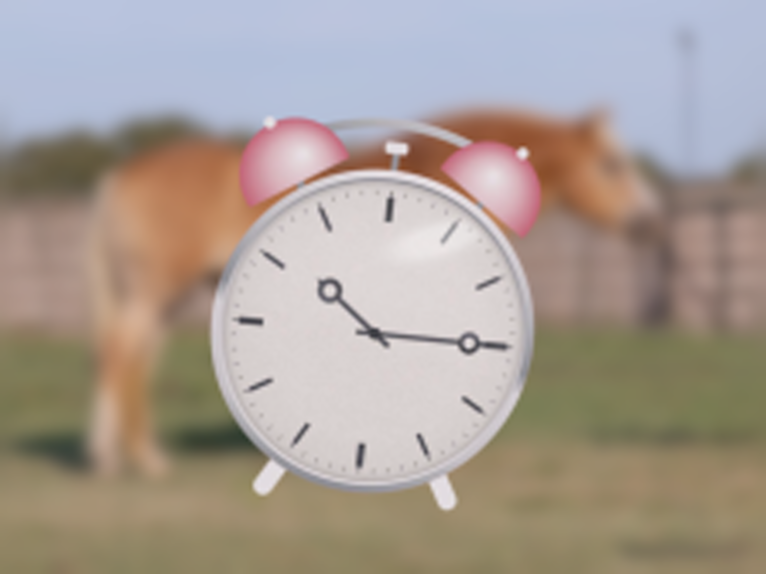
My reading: 10:15
